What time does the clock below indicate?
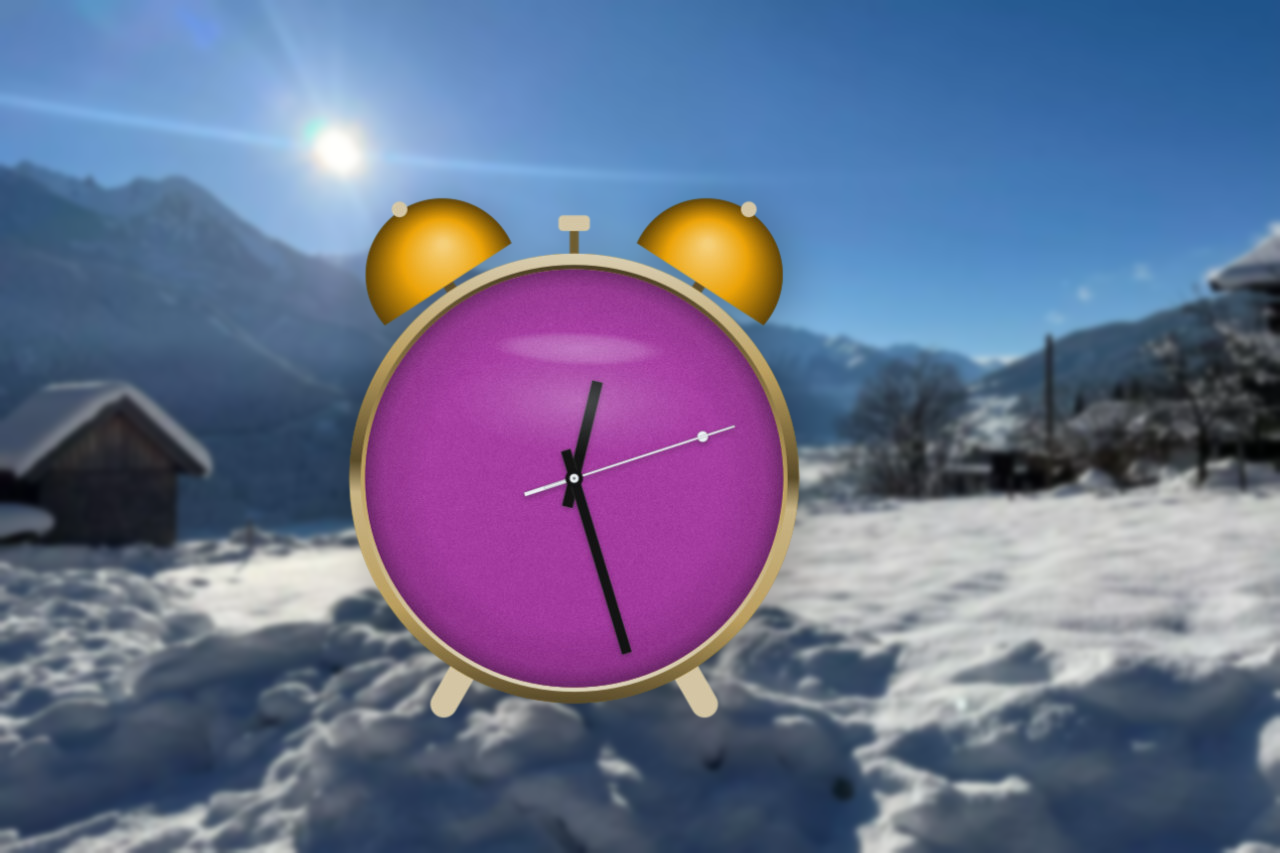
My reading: 12:27:12
